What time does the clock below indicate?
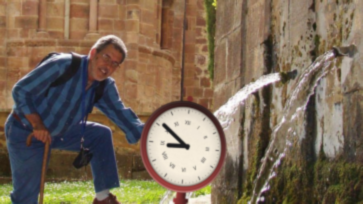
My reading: 8:51
